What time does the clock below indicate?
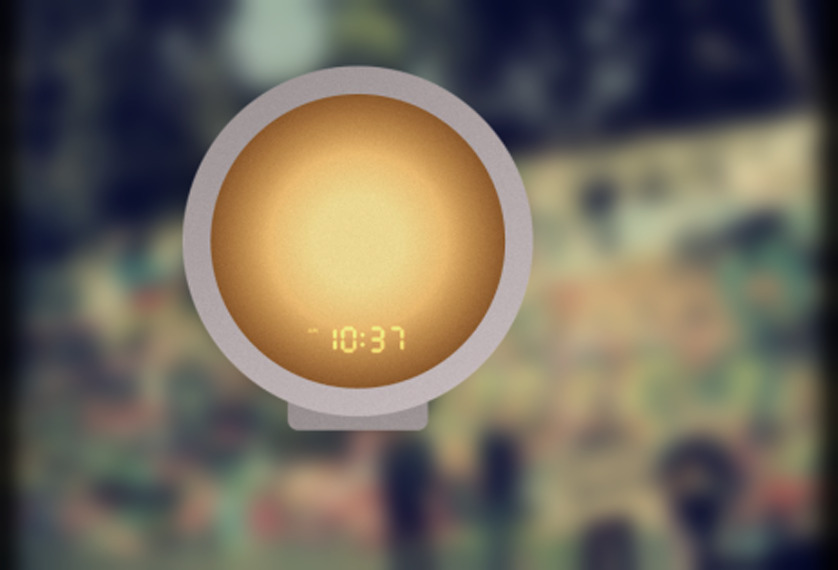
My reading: 10:37
